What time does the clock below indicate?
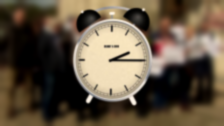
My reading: 2:15
